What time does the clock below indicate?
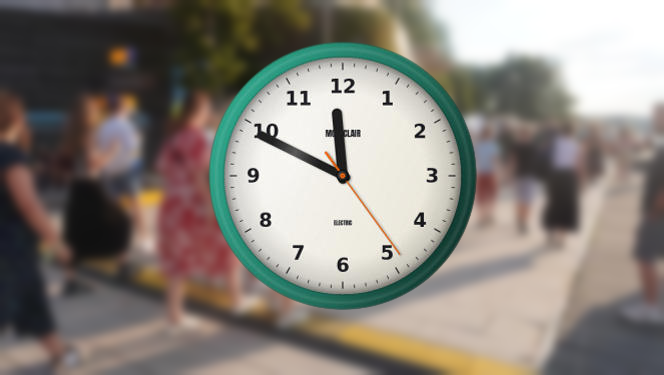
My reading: 11:49:24
